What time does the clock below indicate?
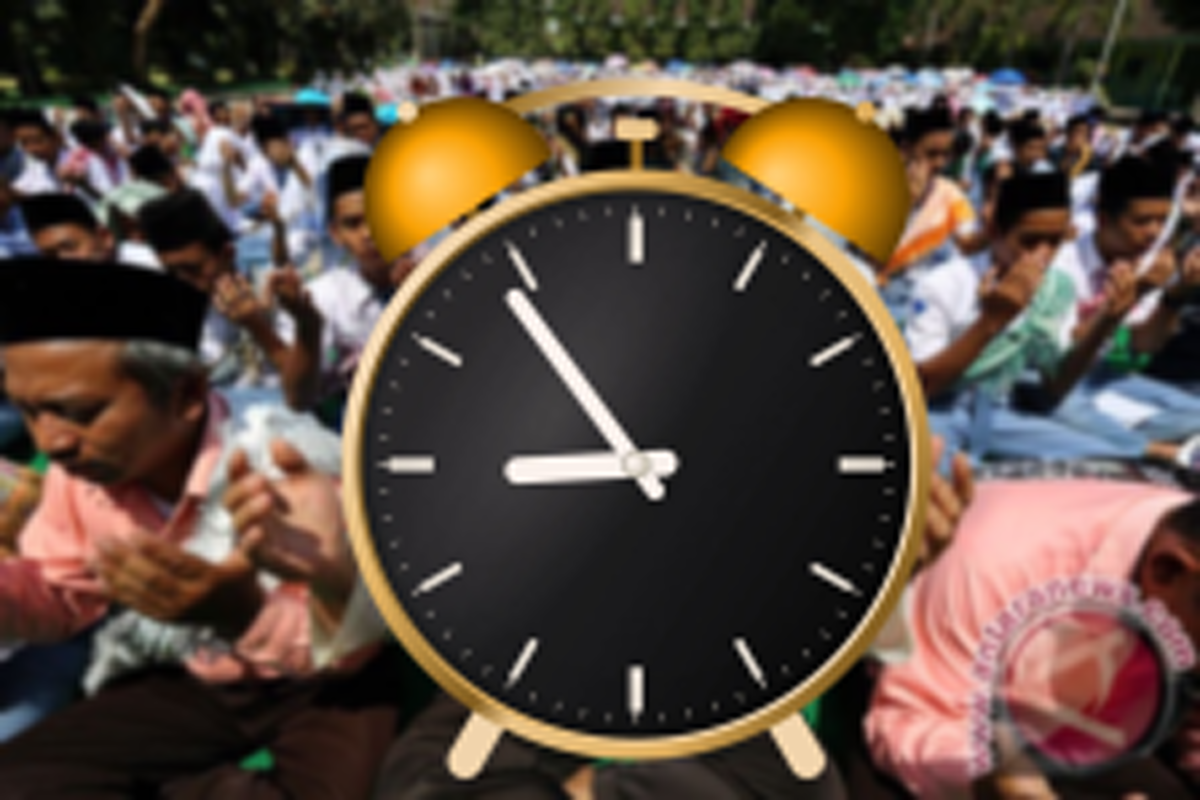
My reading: 8:54
